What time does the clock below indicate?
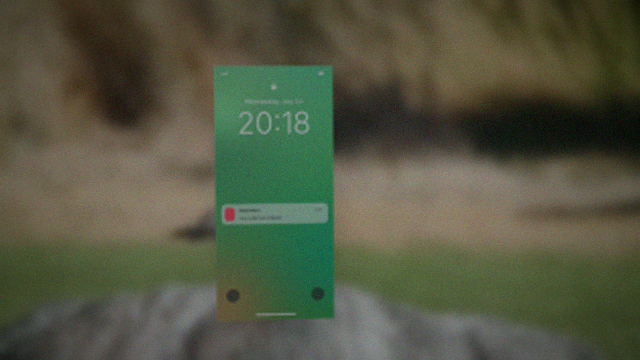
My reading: 20:18
